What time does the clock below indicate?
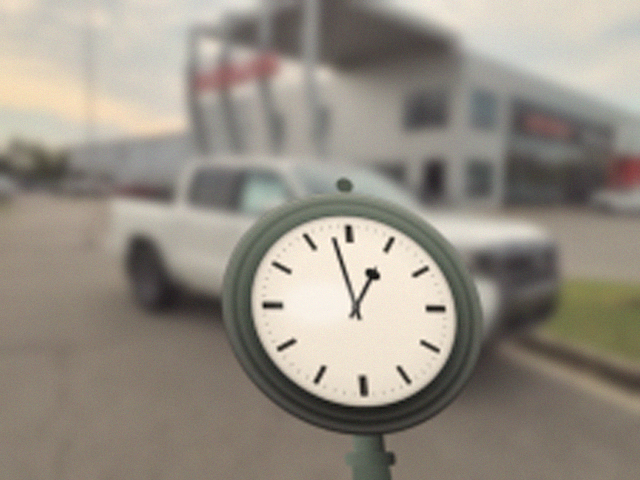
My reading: 12:58
